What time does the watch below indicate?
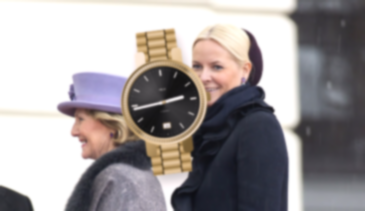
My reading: 2:44
